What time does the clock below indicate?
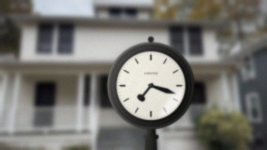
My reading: 7:18
